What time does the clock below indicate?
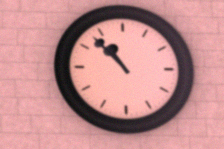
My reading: 10:53
